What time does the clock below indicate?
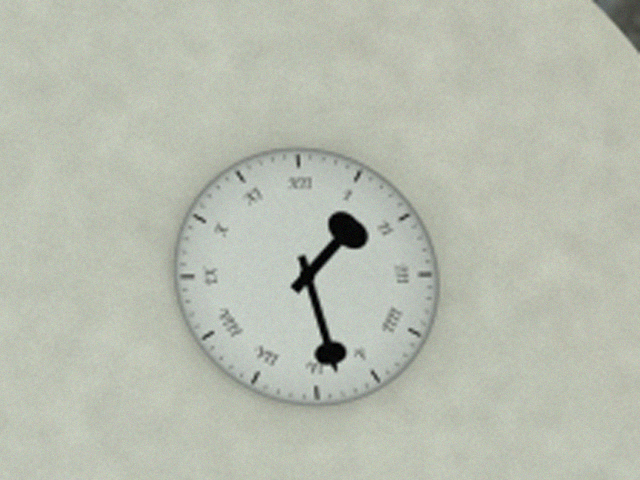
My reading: 1:28
